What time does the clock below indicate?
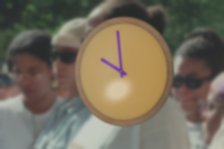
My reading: 9:59
